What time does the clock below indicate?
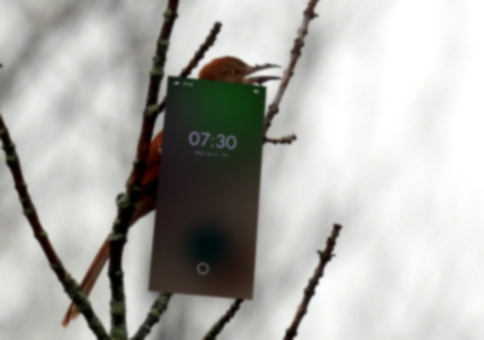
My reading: 7:30
